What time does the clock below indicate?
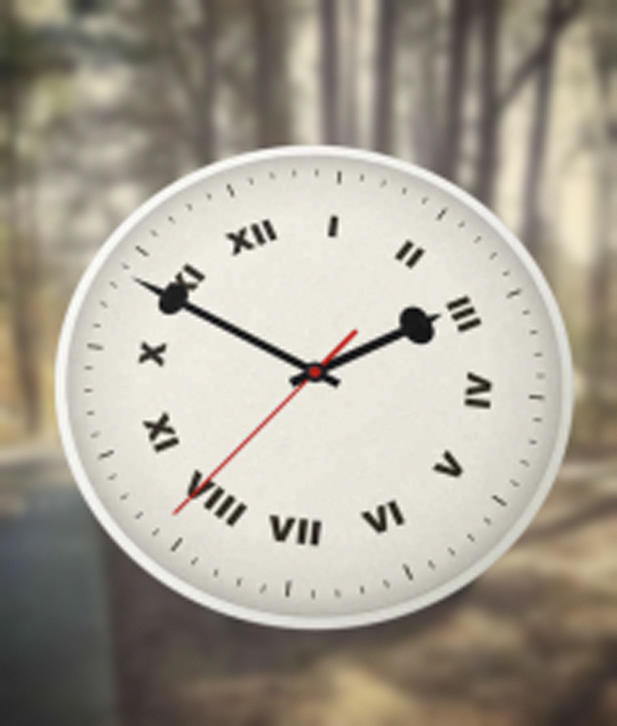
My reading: 2:53:41
